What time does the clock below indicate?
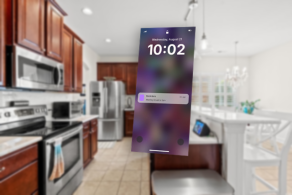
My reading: 10:02
